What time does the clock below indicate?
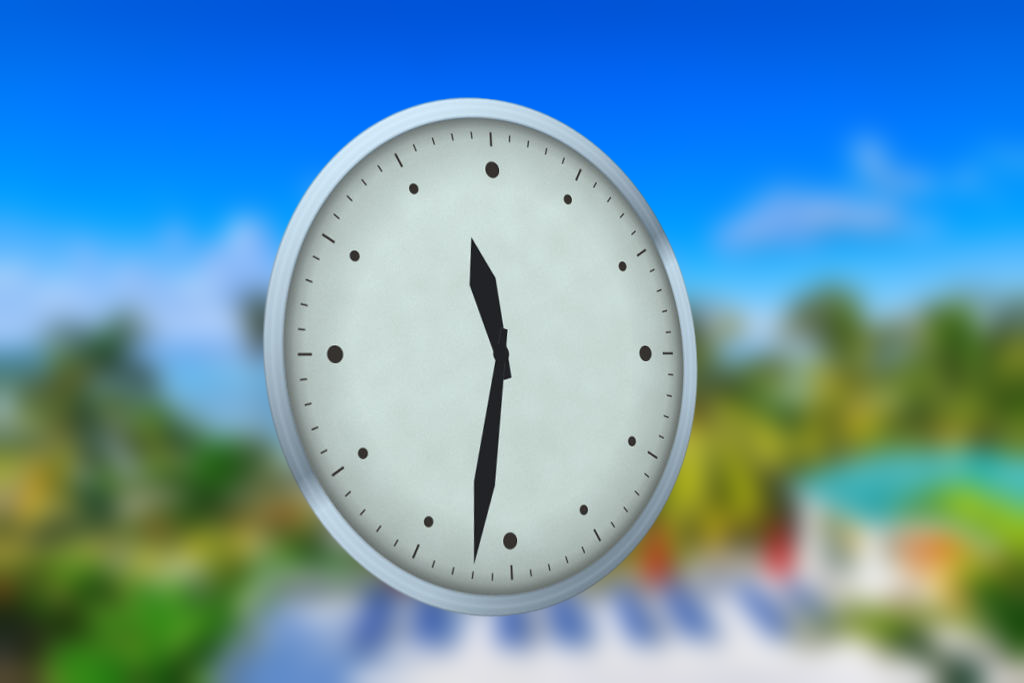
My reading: 11:32
